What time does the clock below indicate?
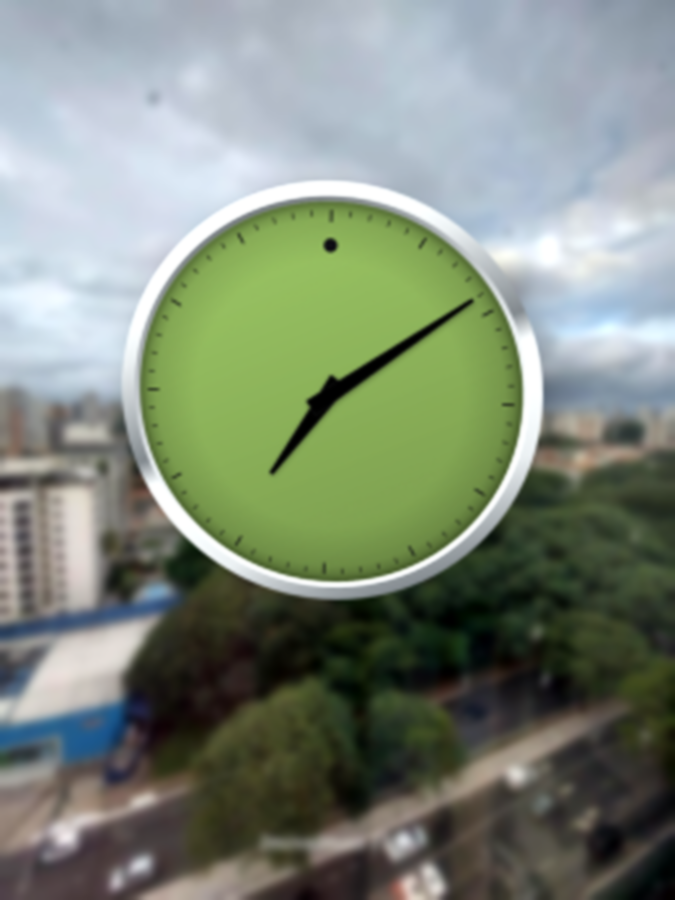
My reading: 7:09
